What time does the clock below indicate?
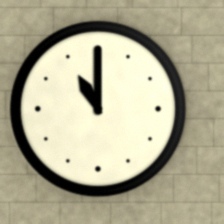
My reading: 11:00
